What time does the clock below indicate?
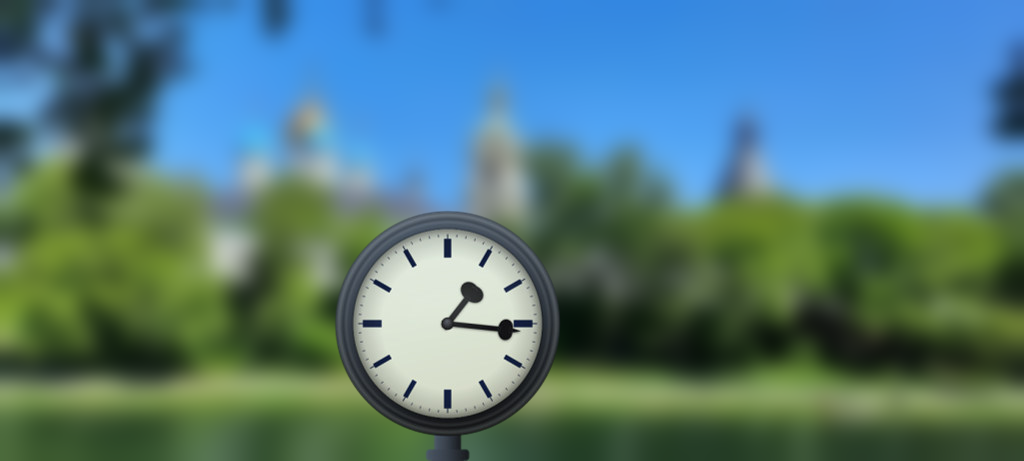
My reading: 1:16
